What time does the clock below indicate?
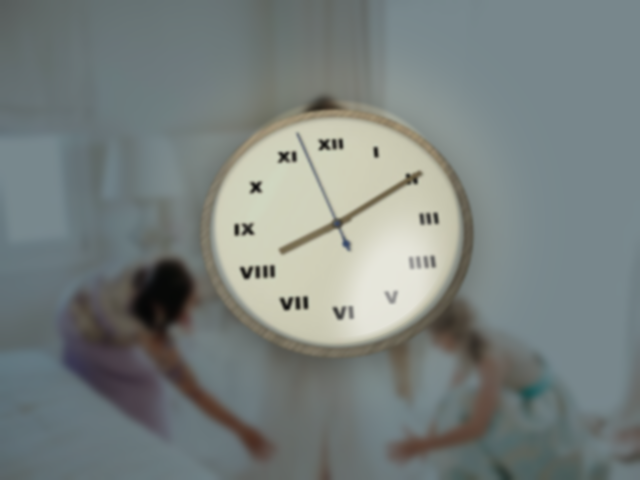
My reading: 8:09:57
